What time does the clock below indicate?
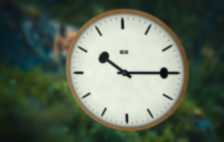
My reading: 10:15
